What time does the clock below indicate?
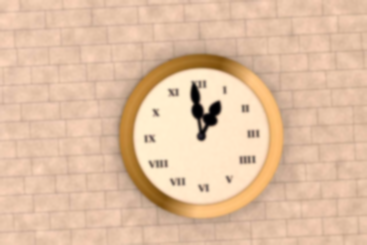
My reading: 12:59
